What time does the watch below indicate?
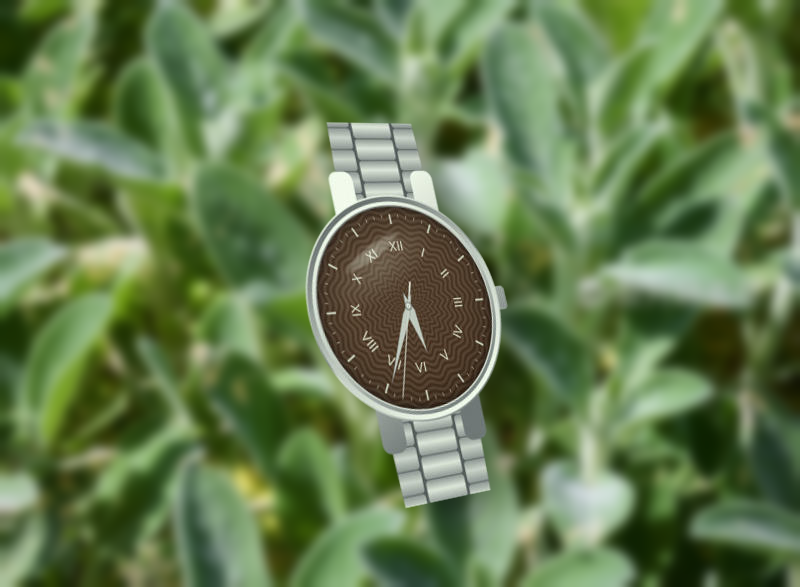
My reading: 5:34:33
